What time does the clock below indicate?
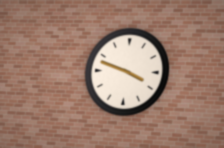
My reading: 3:48
